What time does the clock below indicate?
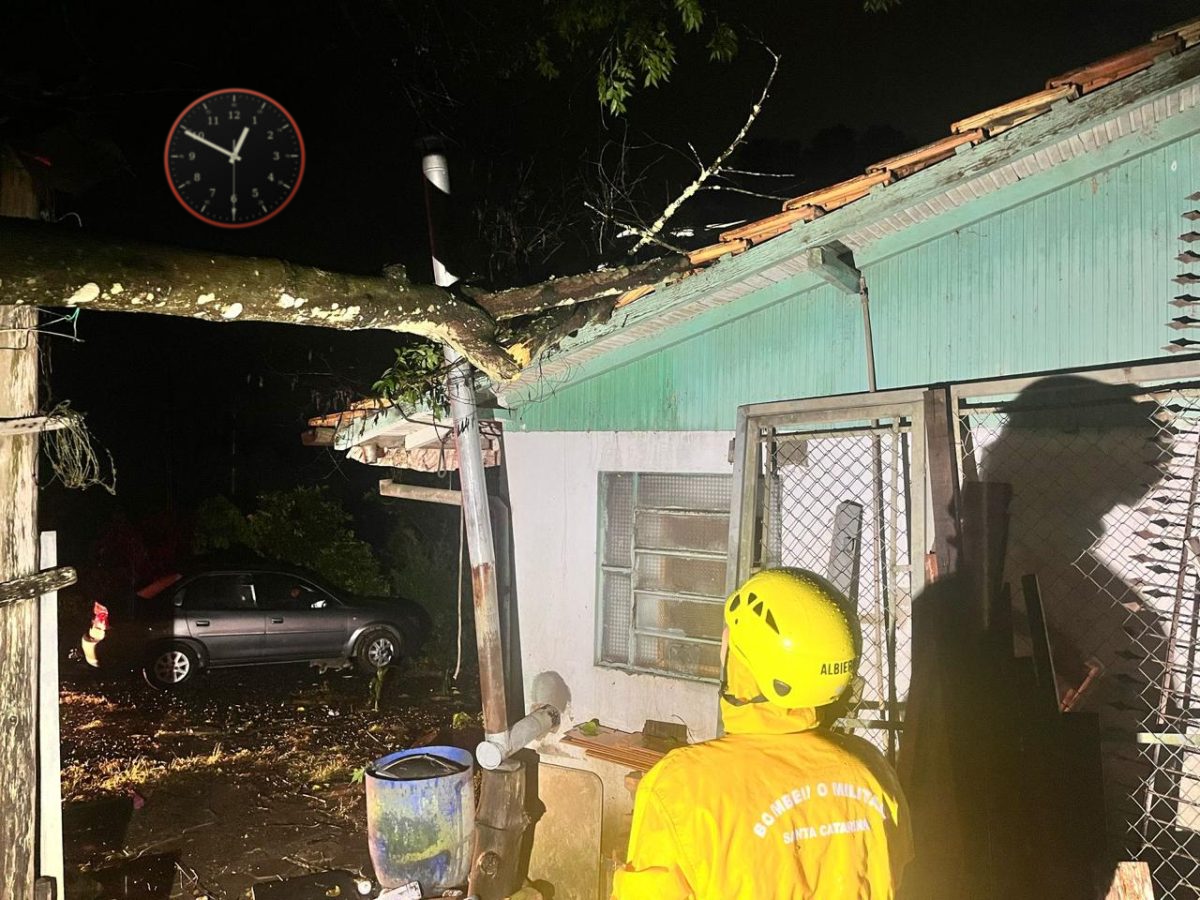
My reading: 12:49:30
